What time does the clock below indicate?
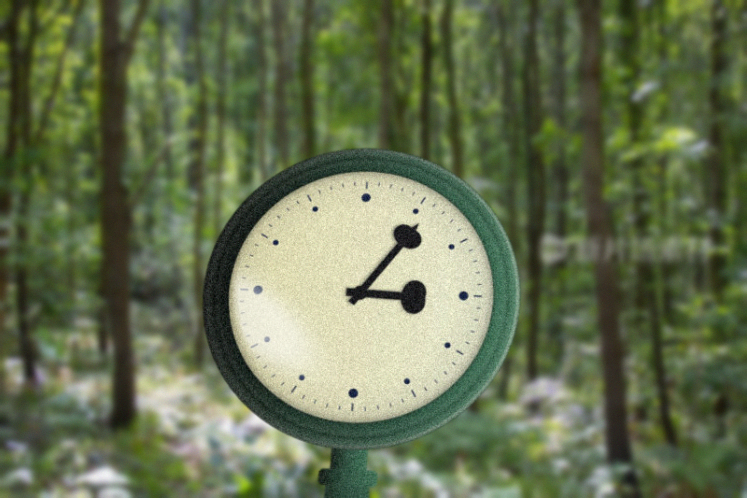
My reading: 3:06
